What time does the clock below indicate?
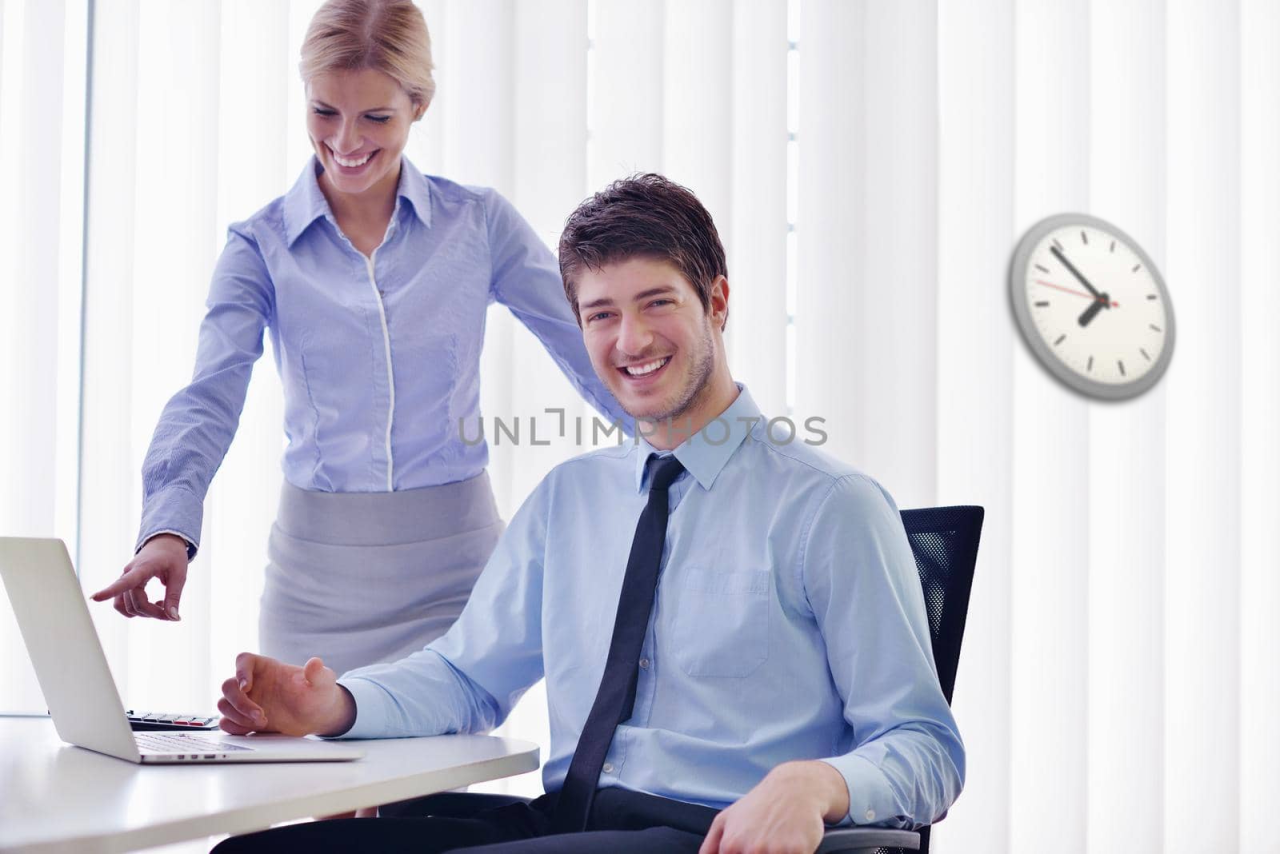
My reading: 7:53:48
